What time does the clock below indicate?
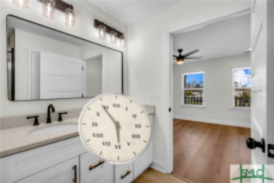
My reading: 5:54
